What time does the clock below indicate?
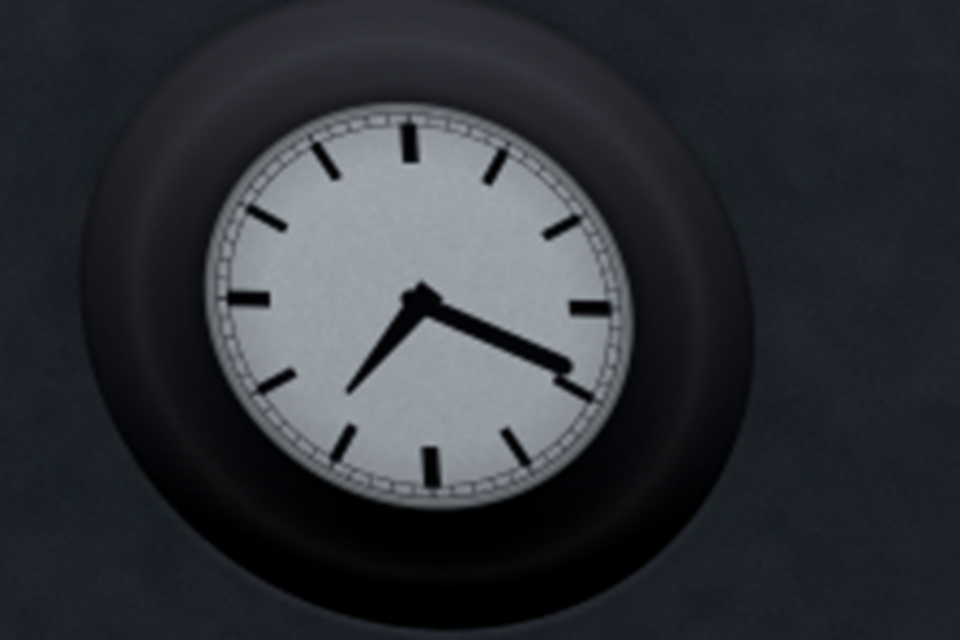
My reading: 7:19
